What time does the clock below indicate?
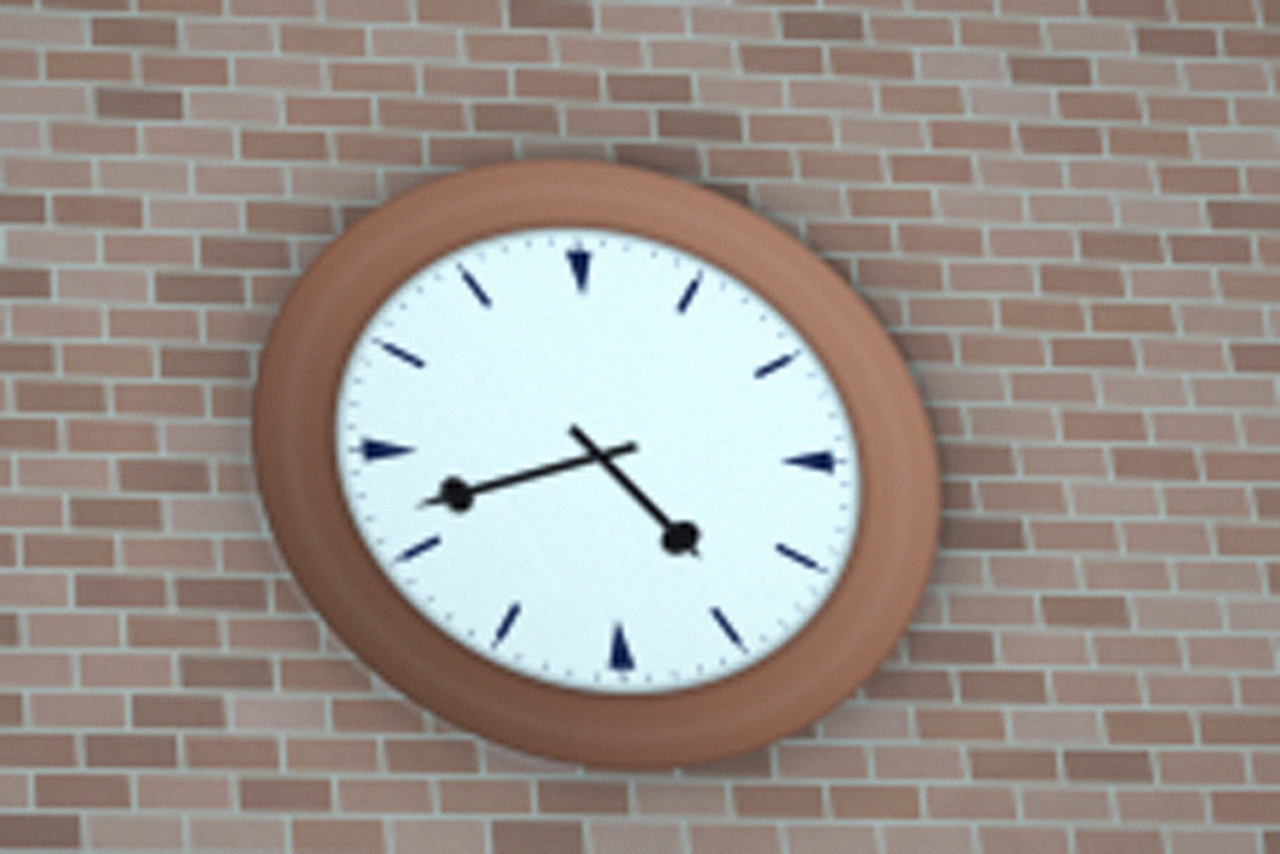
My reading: 4:42
